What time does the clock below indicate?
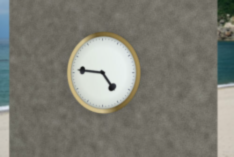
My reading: 4:46
